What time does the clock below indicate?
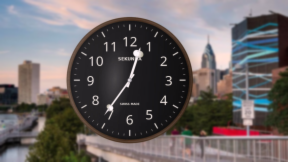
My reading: 12:36
